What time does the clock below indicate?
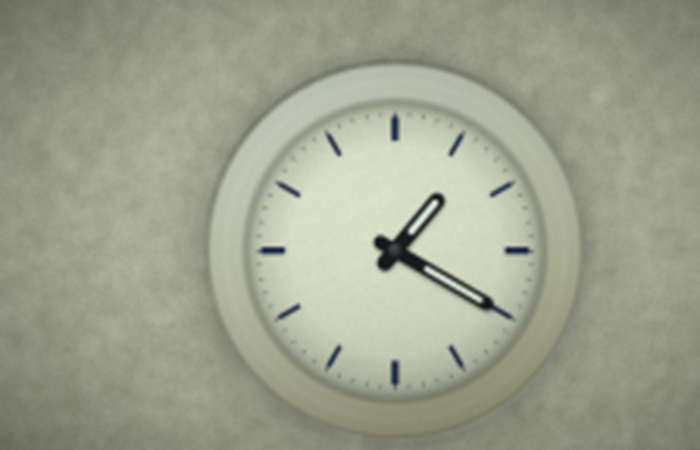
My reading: 1:20
